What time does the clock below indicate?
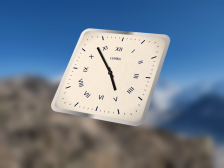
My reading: 4:53
